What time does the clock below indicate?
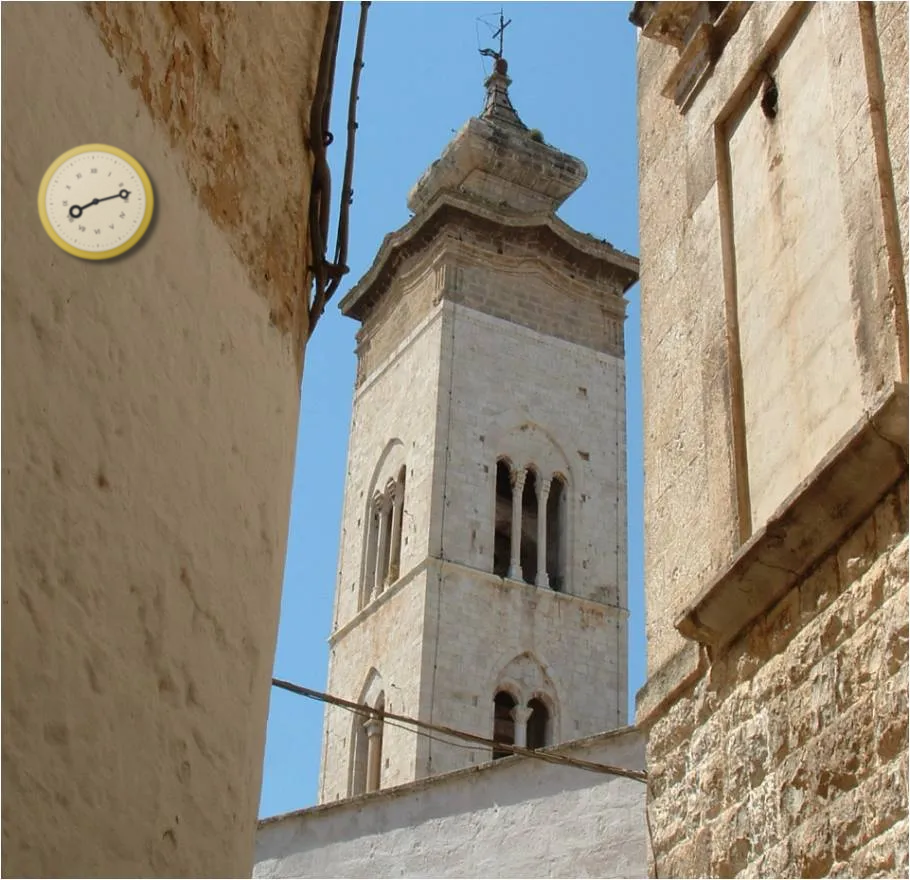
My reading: 8:13
